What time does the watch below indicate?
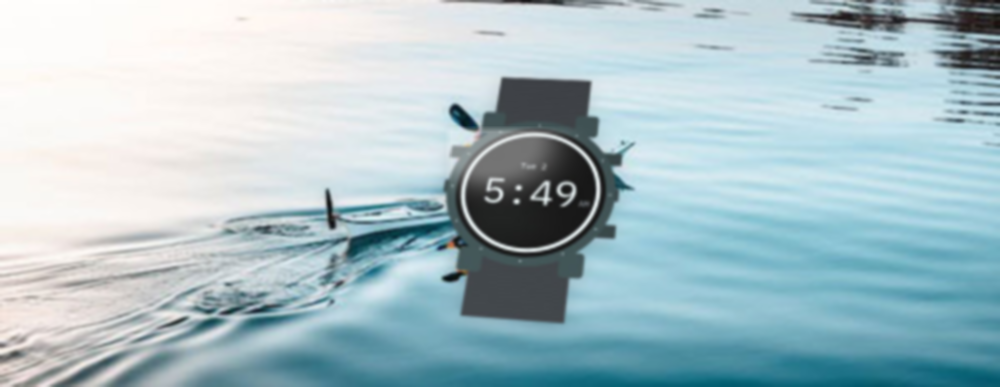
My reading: 5:49
